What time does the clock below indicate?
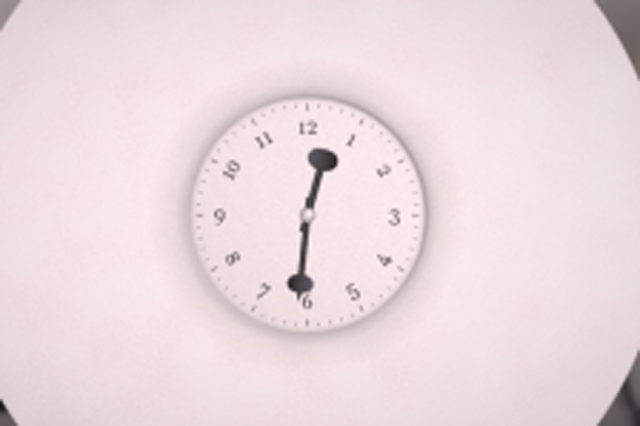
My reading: 12:31
